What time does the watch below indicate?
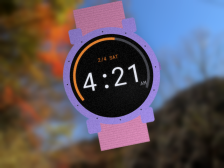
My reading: 4:21
